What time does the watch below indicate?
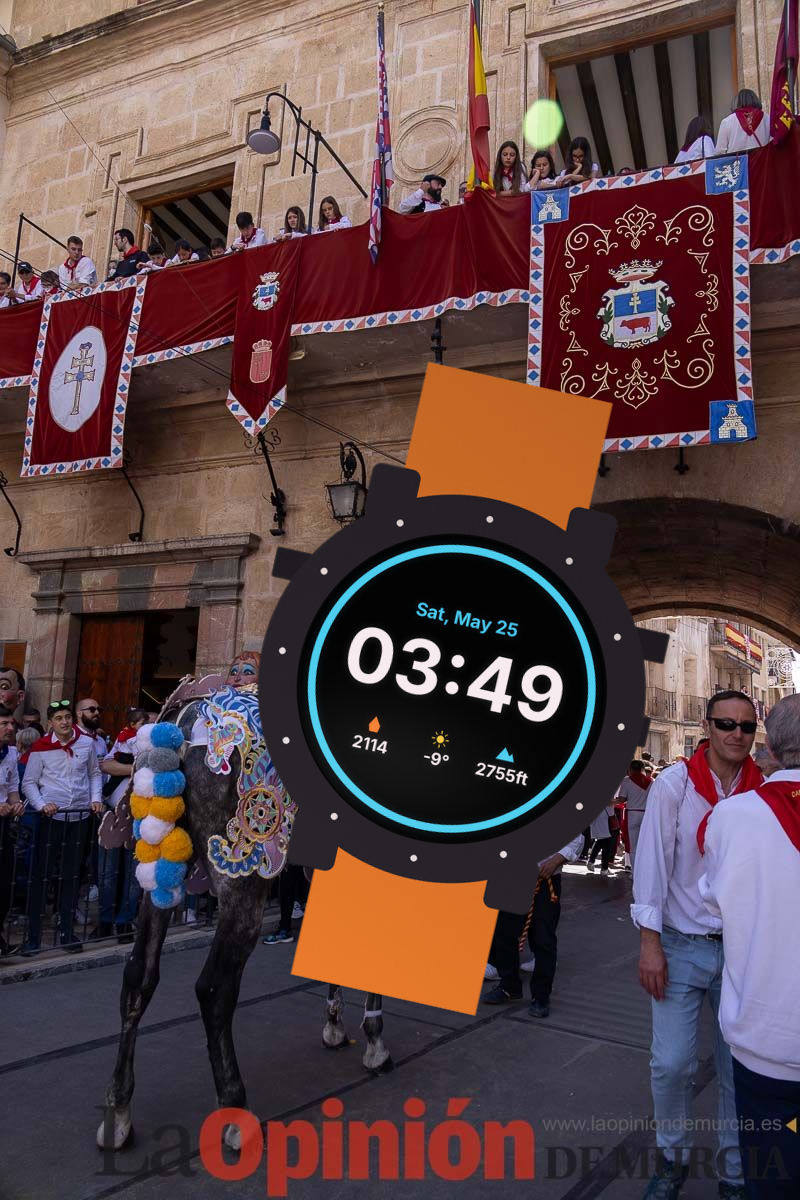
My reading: 3:49
